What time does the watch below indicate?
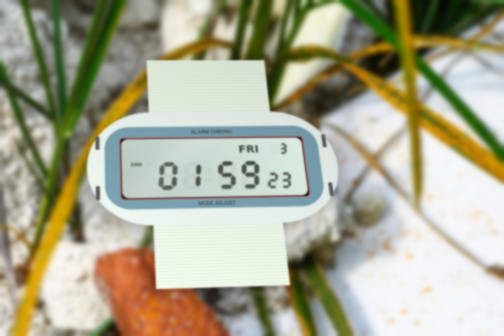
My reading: 1:59:23
